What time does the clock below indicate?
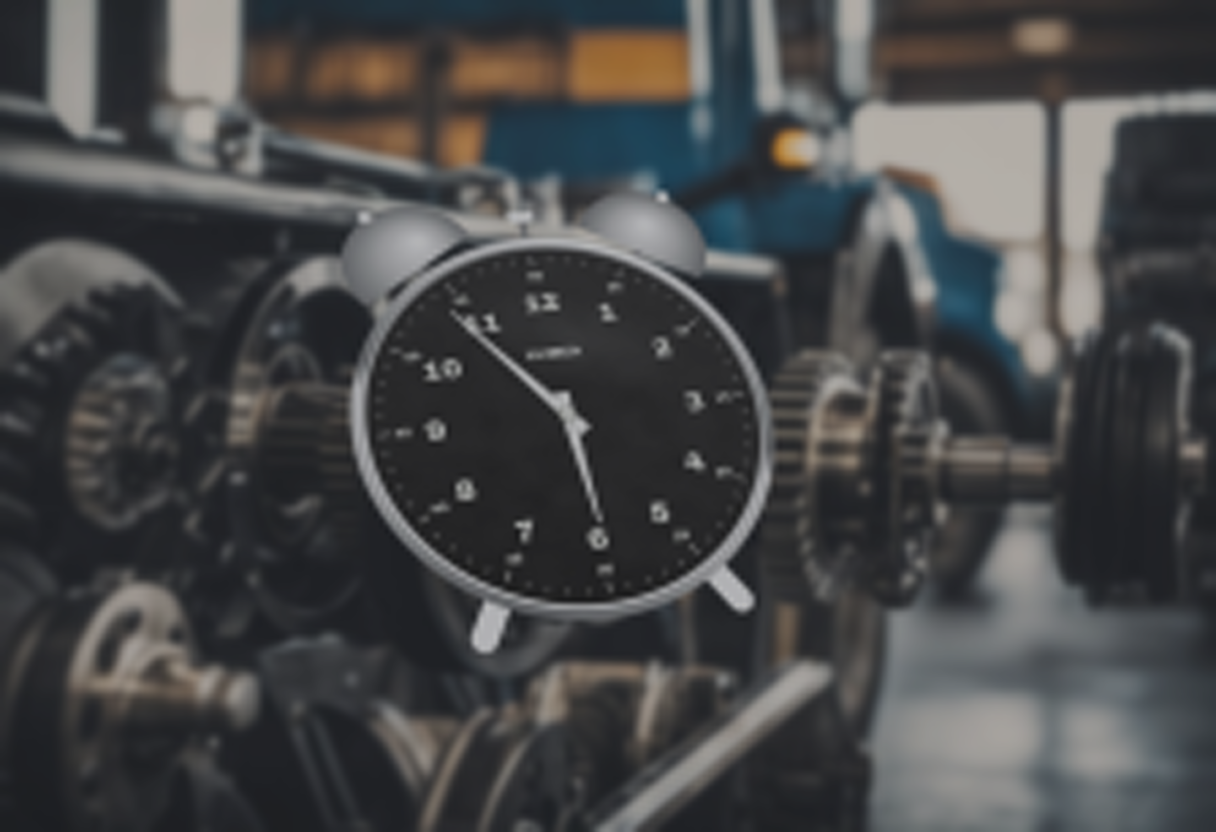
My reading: 5:54
